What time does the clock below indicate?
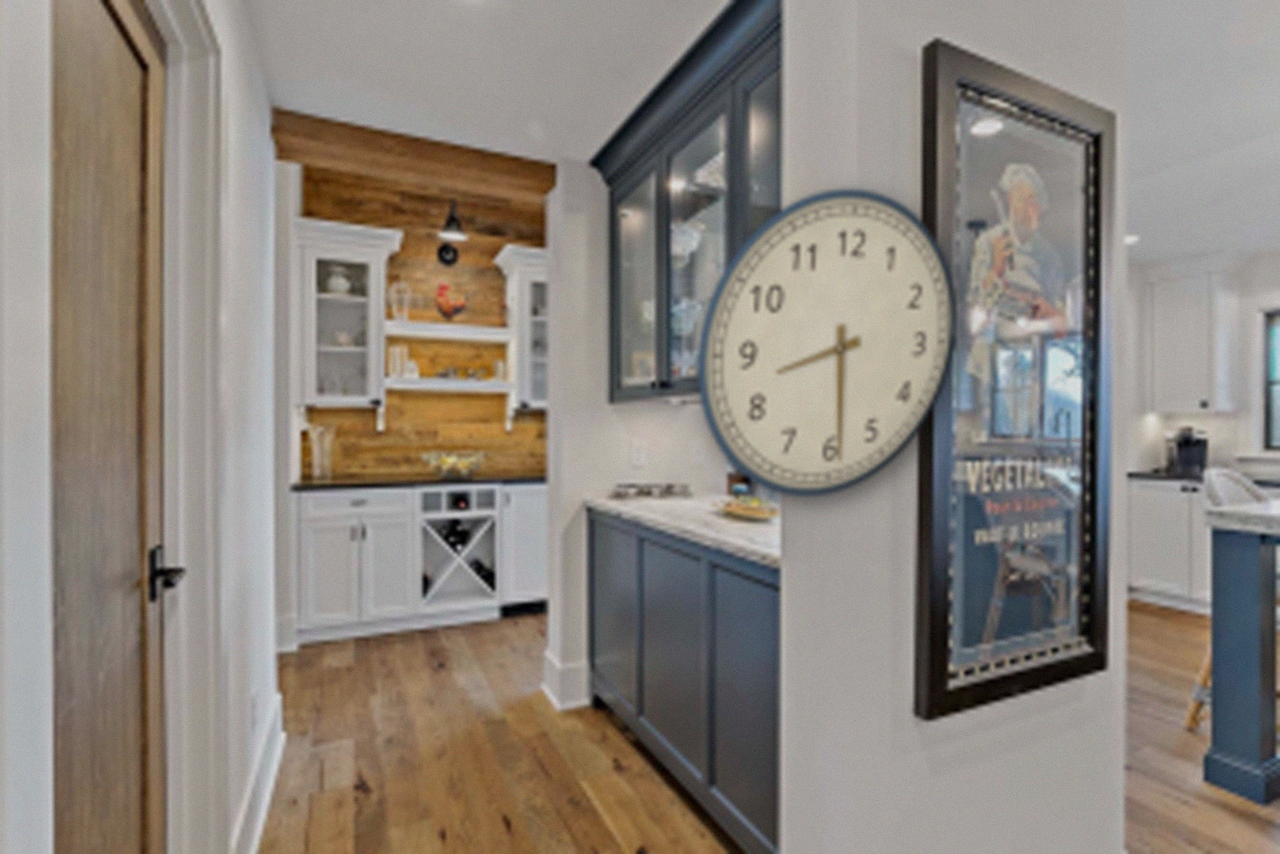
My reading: 8:29
